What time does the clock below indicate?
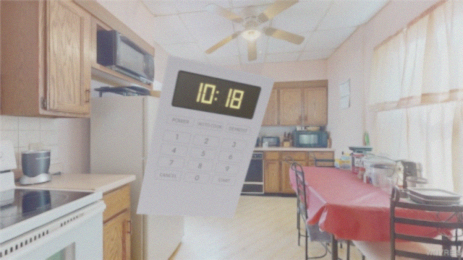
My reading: 10:18
